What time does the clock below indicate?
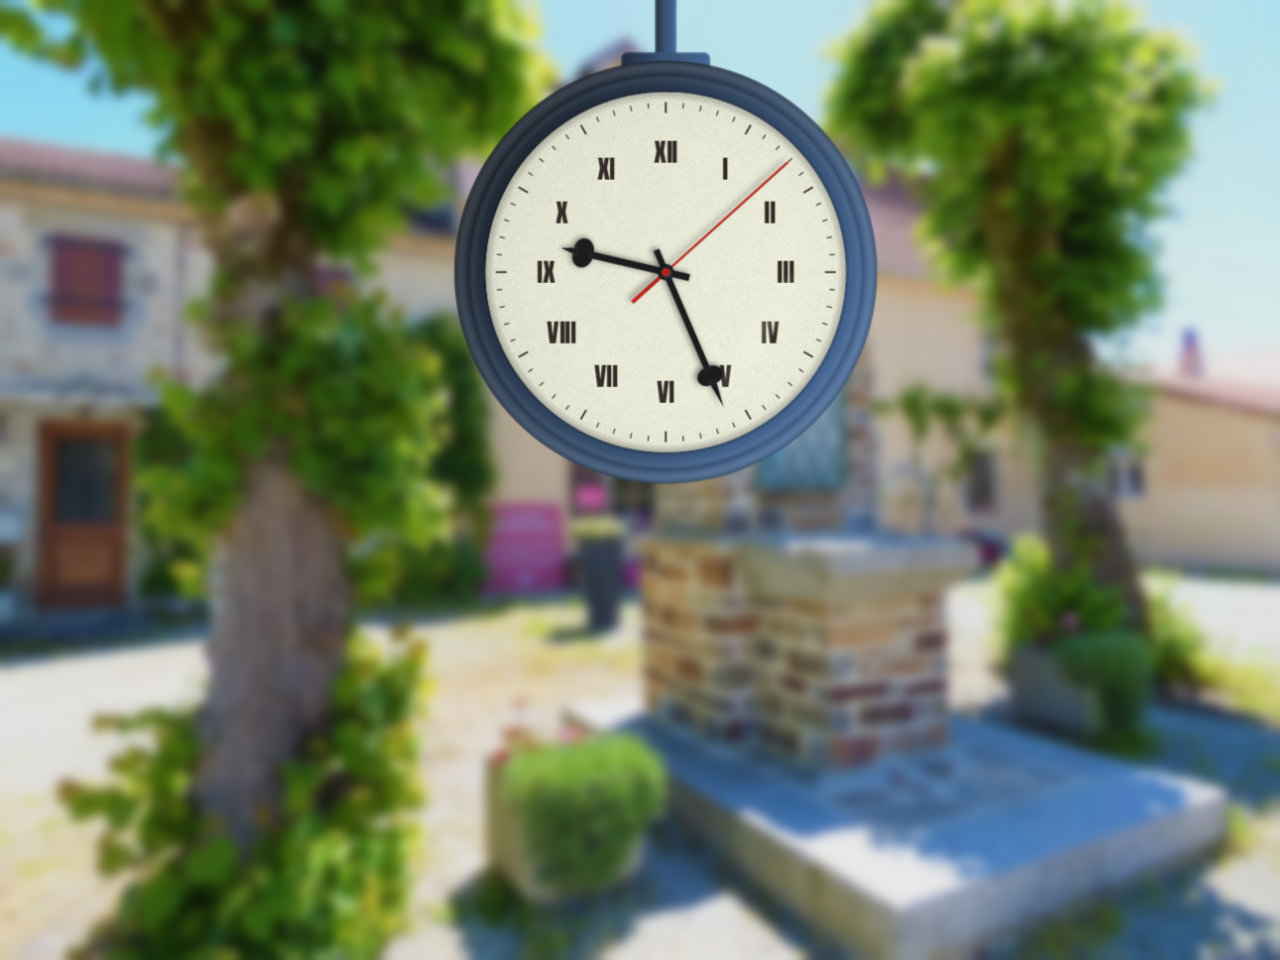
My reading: 9:26:08
